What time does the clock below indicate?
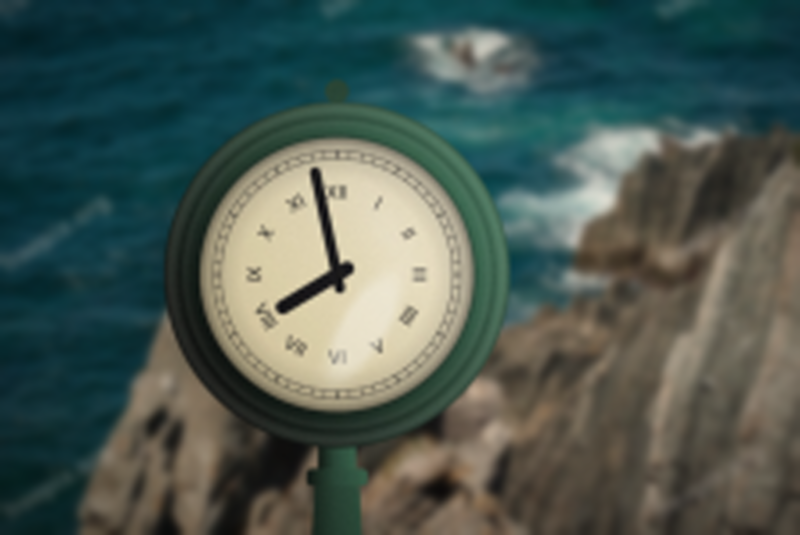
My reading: 7:58
